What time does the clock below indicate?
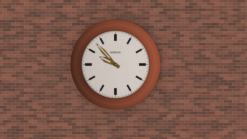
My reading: 9:53
